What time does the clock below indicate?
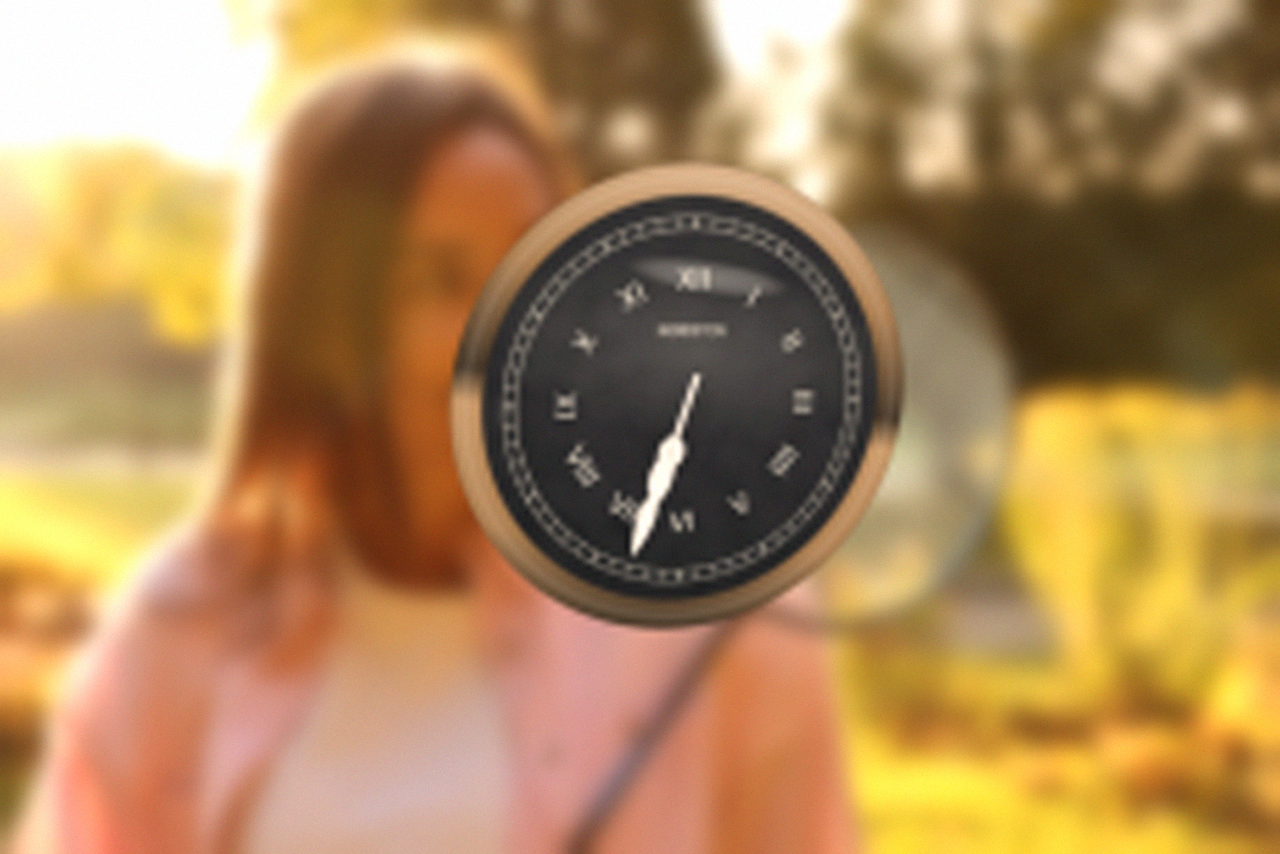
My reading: 6:33
